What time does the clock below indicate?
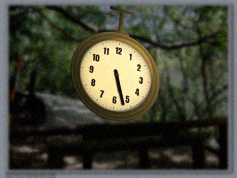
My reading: 5:27
